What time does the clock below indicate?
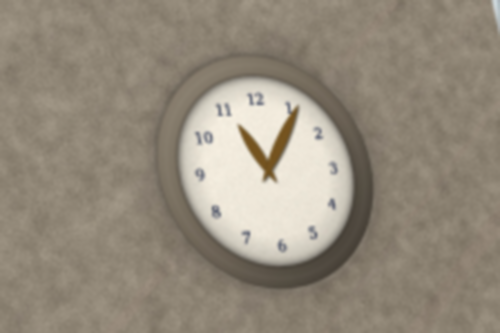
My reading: 11:06
